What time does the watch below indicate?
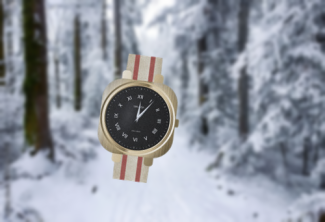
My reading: 12:06
